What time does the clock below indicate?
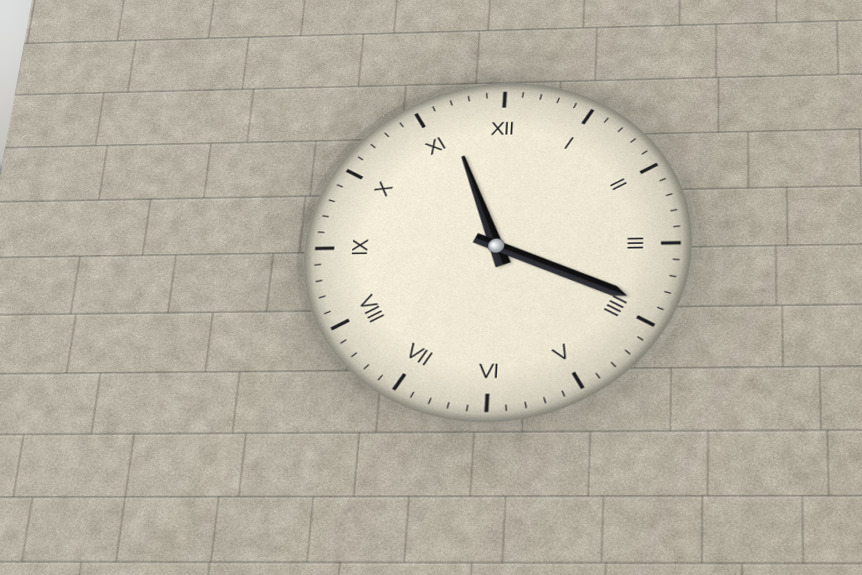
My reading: 11:19
